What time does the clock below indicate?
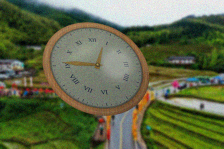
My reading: 12:46
